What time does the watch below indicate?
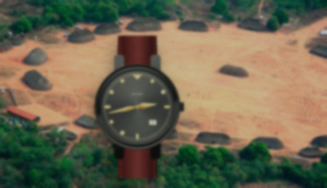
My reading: 2:43
